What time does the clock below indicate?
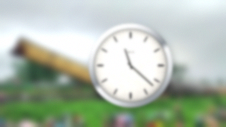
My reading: 11:22
